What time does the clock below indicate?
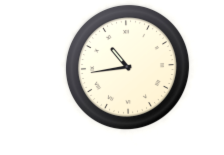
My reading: 10:44
